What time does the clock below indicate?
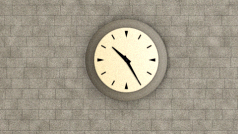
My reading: 10:25
